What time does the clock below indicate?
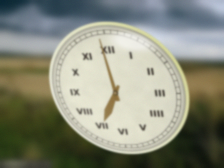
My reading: 6:59
